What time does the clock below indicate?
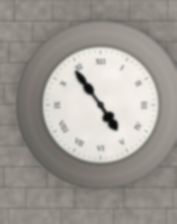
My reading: 4:54
